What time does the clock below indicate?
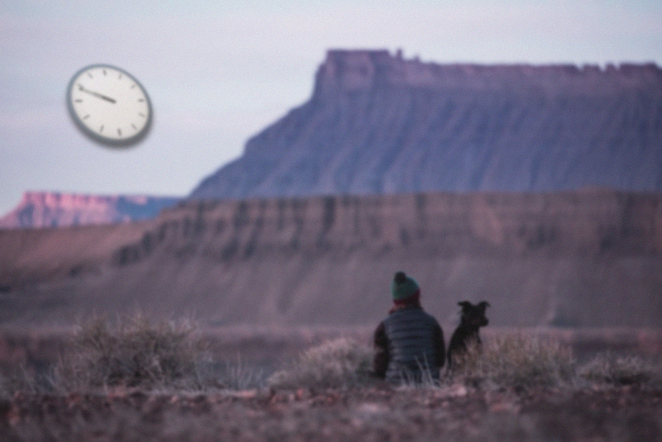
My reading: 9:49
